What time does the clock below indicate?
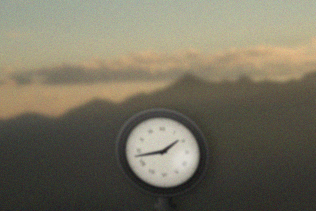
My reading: 1:43
